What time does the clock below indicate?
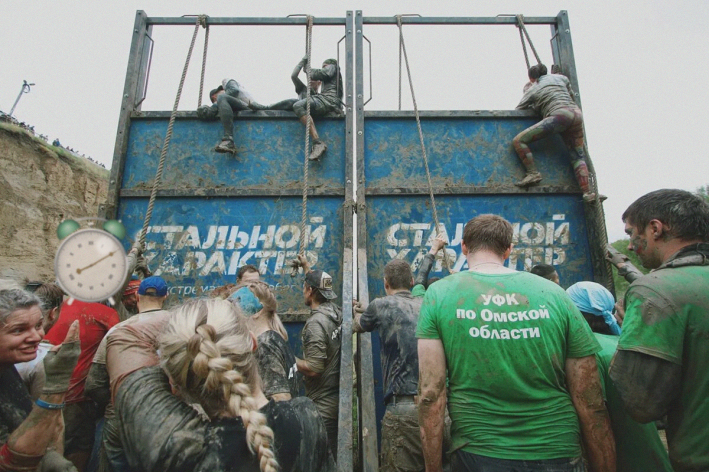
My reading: 8:10
